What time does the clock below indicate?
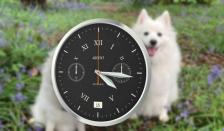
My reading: 4:16
